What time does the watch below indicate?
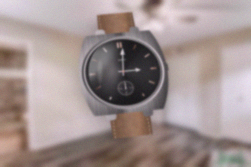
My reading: 3:01
